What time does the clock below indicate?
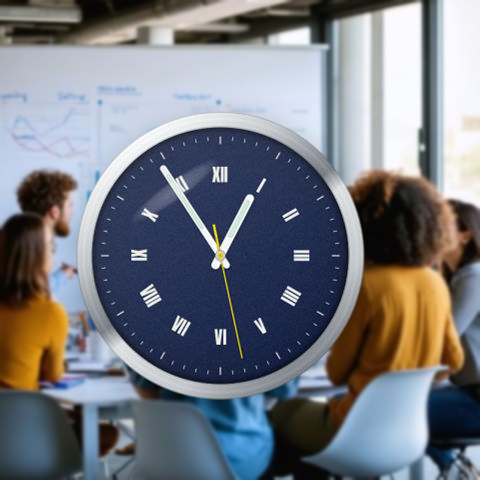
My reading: 12:54:28
